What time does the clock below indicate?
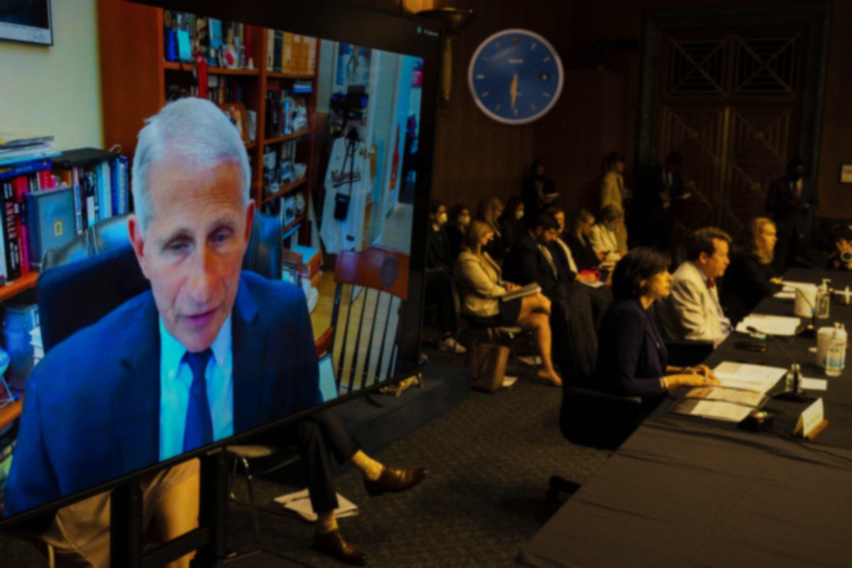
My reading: 6:31
